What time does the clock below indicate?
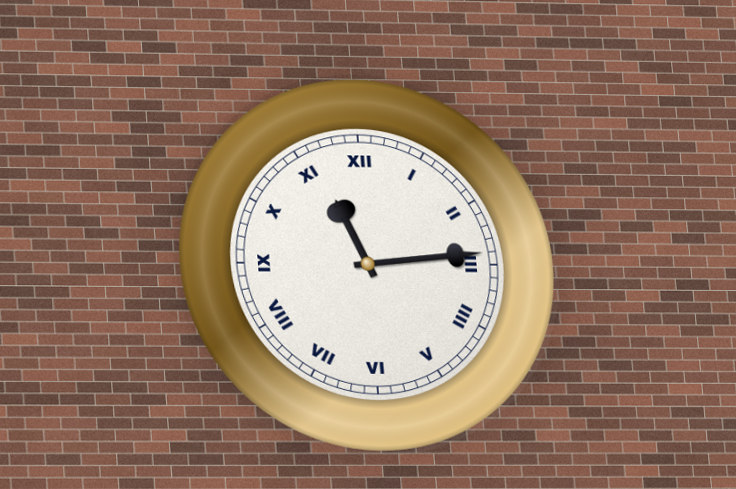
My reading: 11:14
